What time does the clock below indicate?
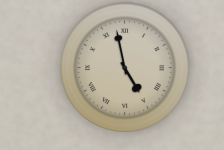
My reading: 4:58
